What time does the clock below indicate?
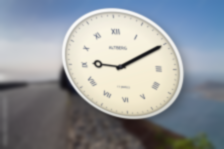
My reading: 9:10
